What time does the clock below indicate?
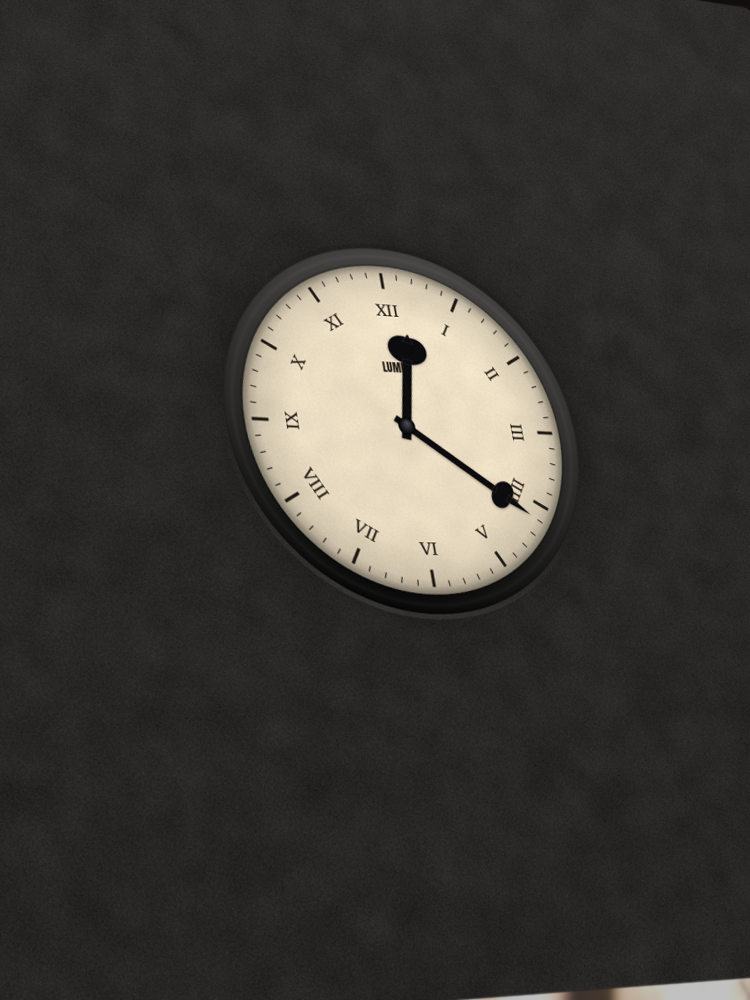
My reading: 12:21
